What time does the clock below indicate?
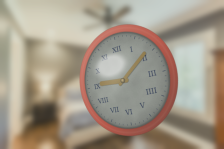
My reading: 9:09
